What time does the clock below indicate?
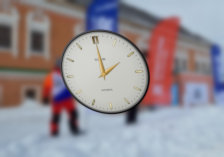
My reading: 2:00
